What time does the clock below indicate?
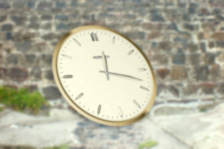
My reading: 12:18
